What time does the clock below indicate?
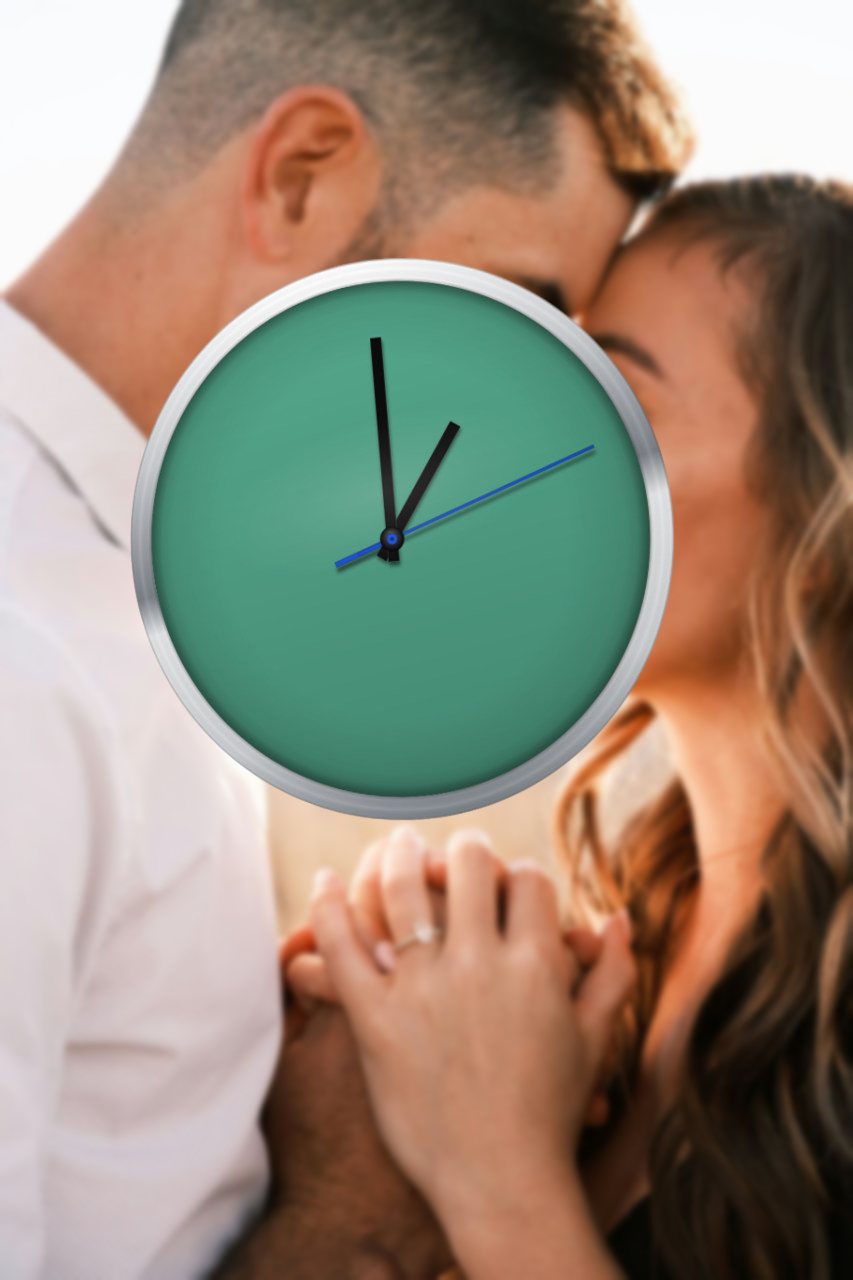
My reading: 12:59:11
